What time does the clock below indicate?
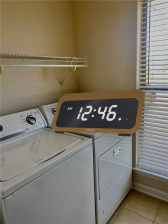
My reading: 12:46
